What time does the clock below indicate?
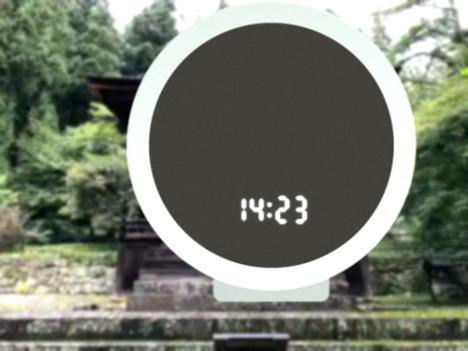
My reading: 14:23
